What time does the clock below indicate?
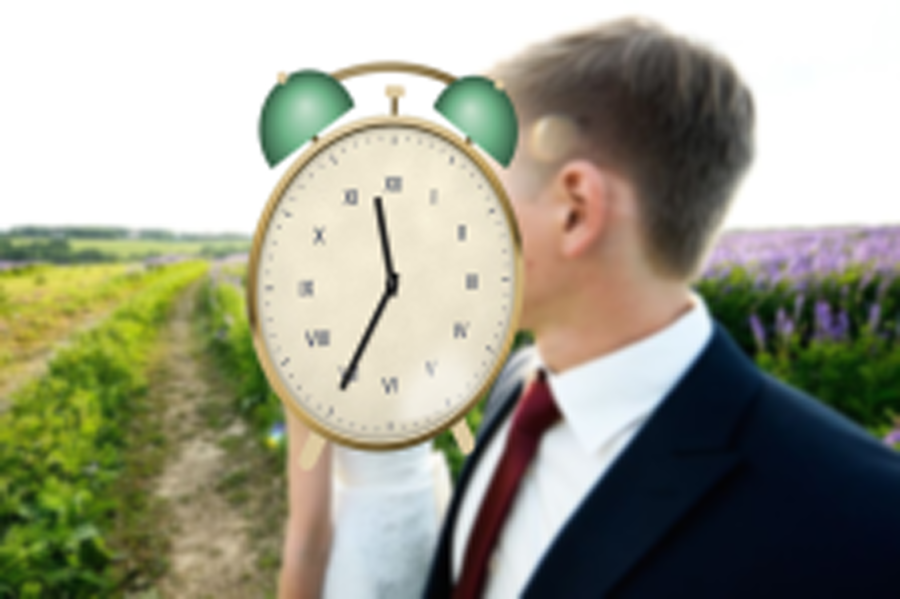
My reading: 11:35
